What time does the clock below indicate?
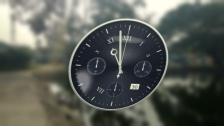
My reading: 10:58
